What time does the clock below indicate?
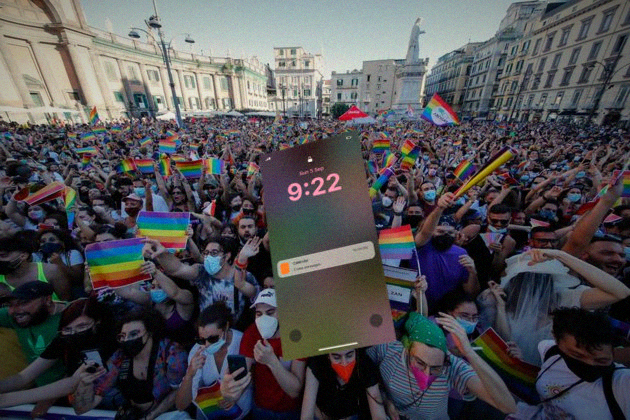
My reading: 9:22
